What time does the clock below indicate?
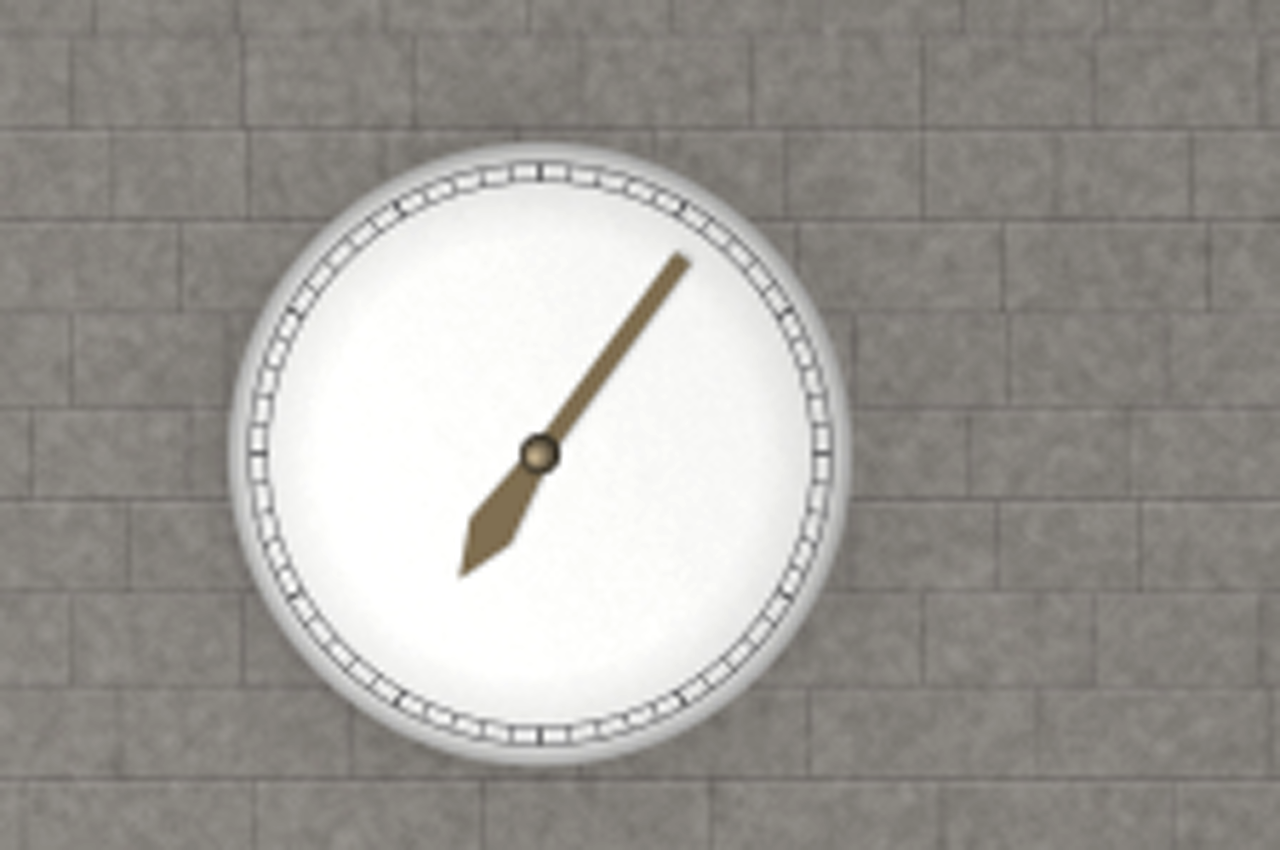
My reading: 7:06
